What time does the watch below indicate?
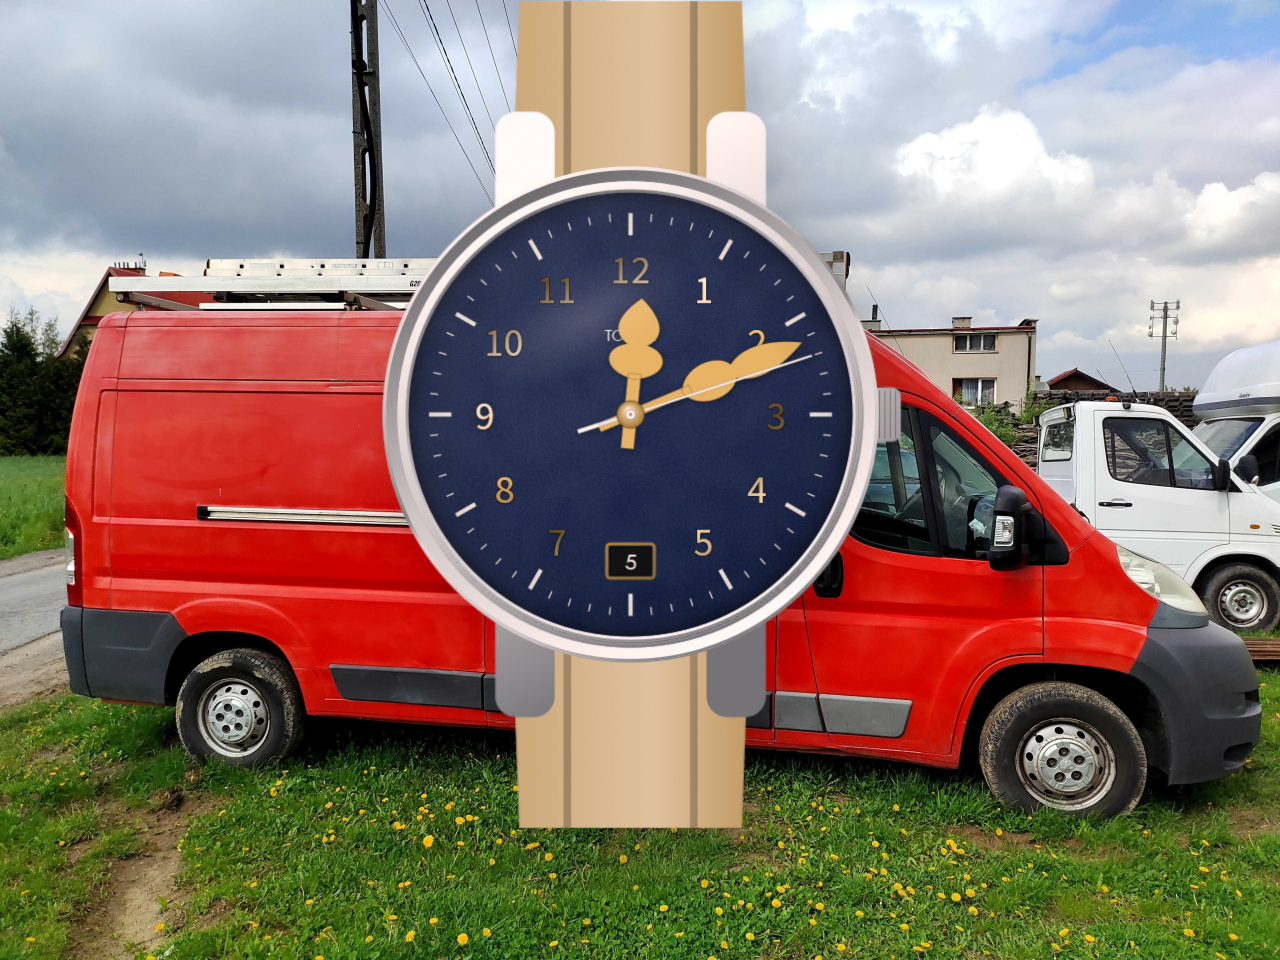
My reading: 12:11:12
